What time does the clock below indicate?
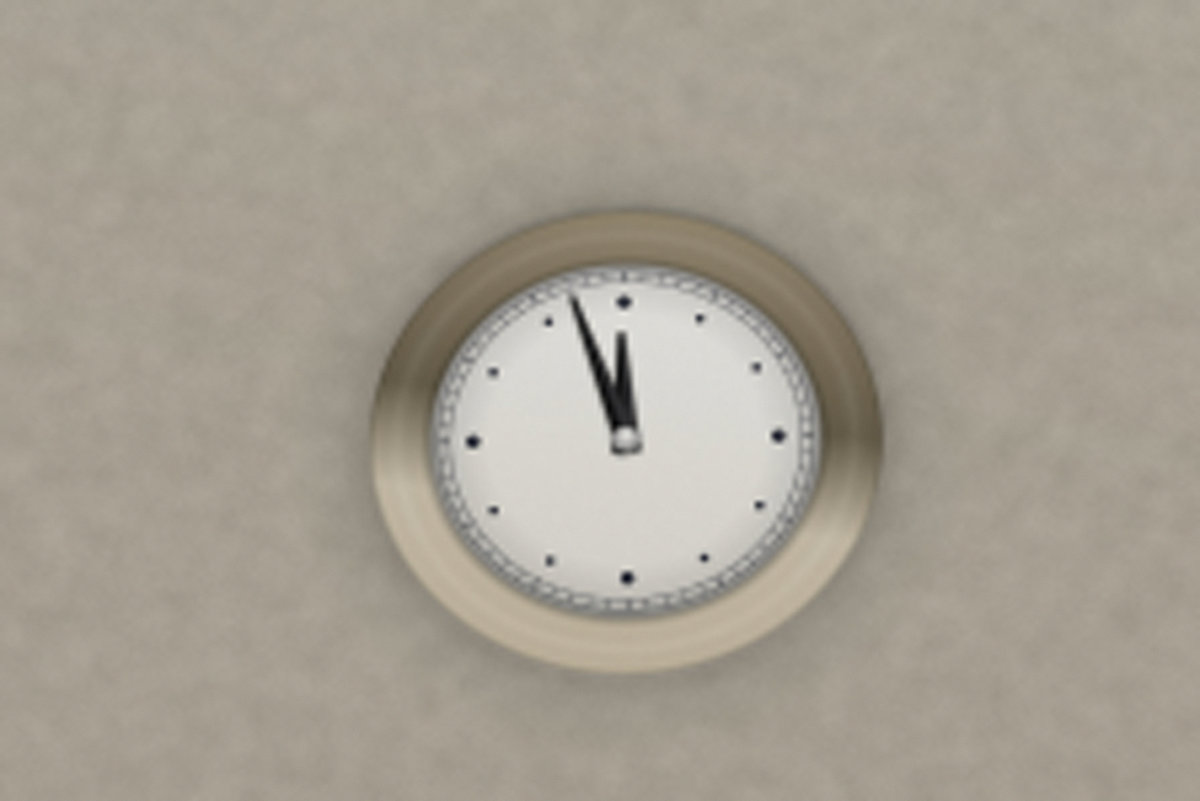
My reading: 11:57
